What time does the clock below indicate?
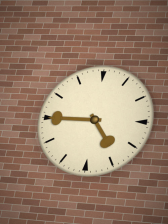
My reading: 4:45
